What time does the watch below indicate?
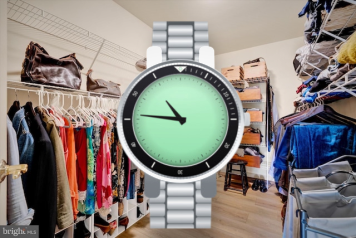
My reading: 10:46
